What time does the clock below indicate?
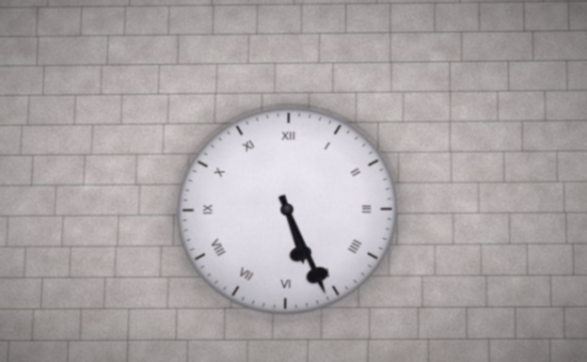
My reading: 5:26
